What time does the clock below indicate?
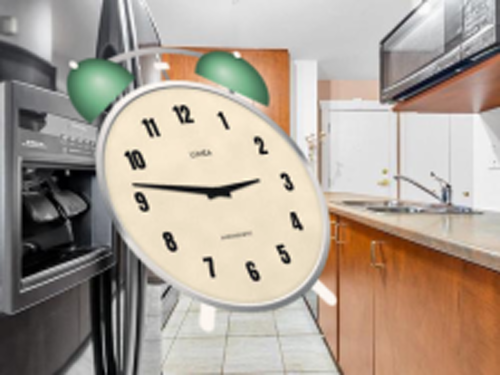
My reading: 2:47
